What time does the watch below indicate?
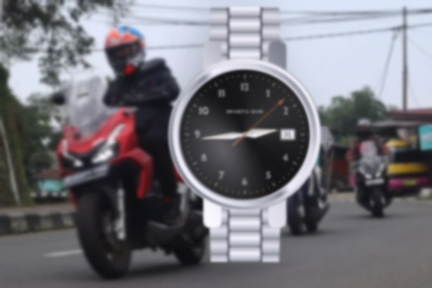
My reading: 2:44:08
